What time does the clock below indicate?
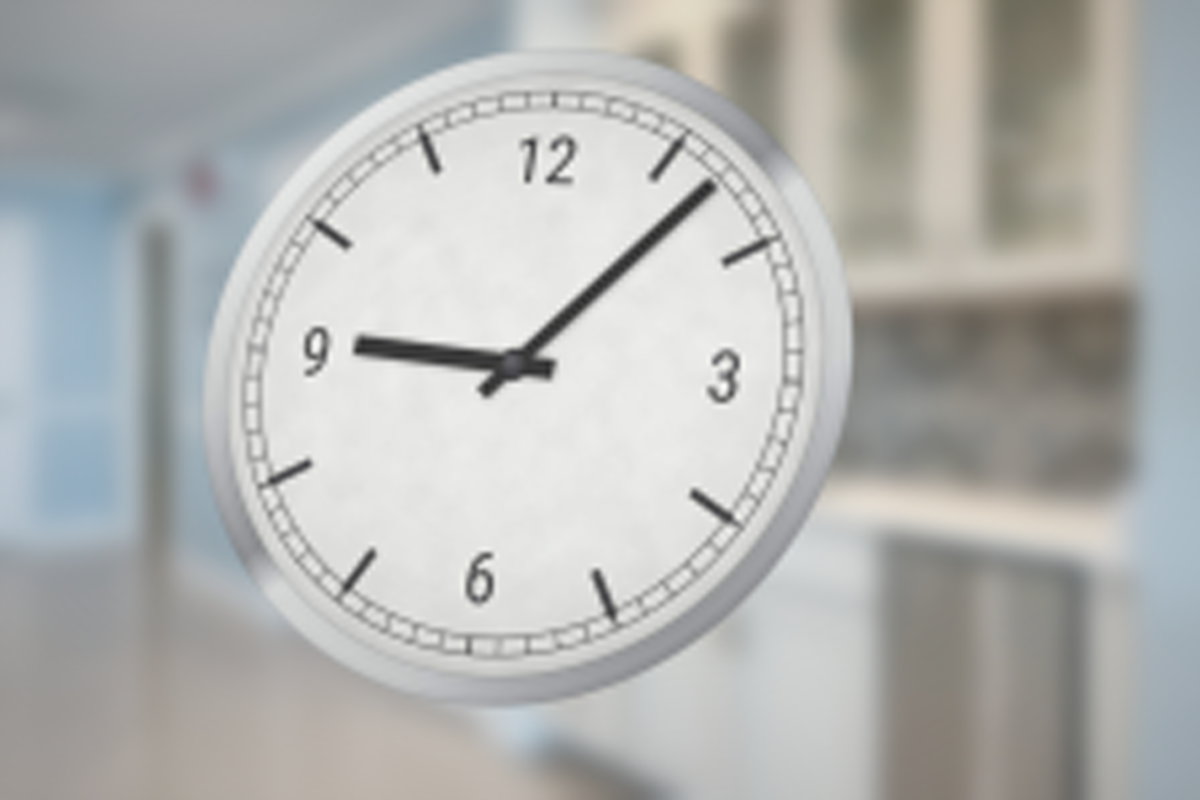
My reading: 9:07
